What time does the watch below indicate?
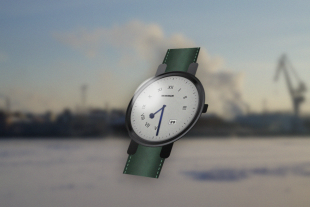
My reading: 7:29
